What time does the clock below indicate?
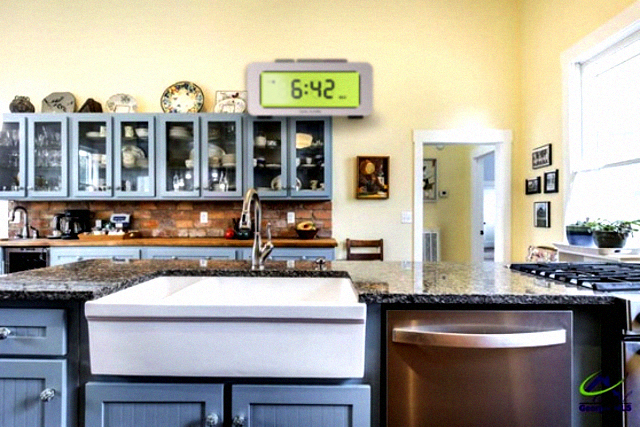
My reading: 6:42
